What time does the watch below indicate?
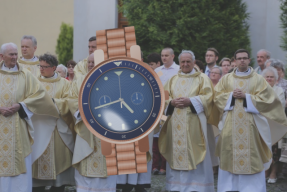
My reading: 4:43
